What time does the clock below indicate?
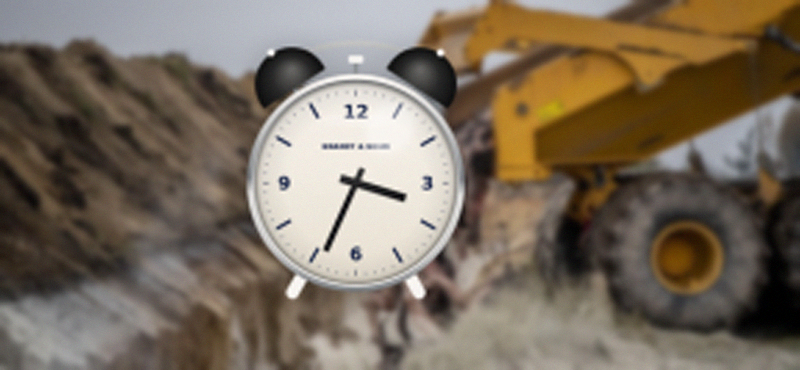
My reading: 3:34
